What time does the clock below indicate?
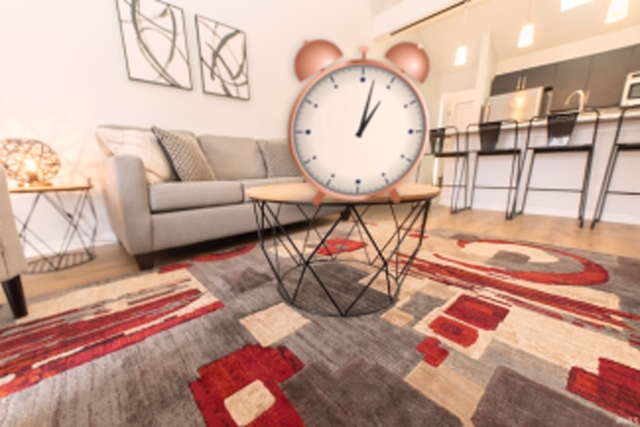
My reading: 1:02
